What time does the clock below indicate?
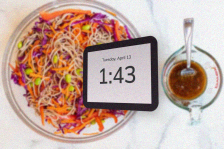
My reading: 1:43
